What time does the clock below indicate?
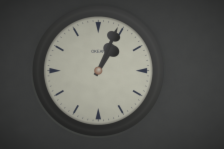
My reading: 1:04
